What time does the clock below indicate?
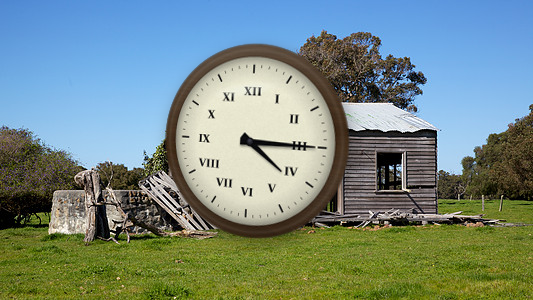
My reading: 4:15
